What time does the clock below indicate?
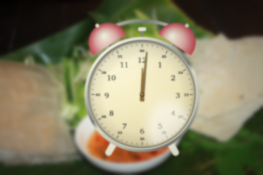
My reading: 12:01
